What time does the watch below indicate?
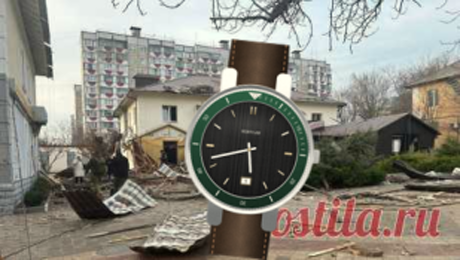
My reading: 5:42
